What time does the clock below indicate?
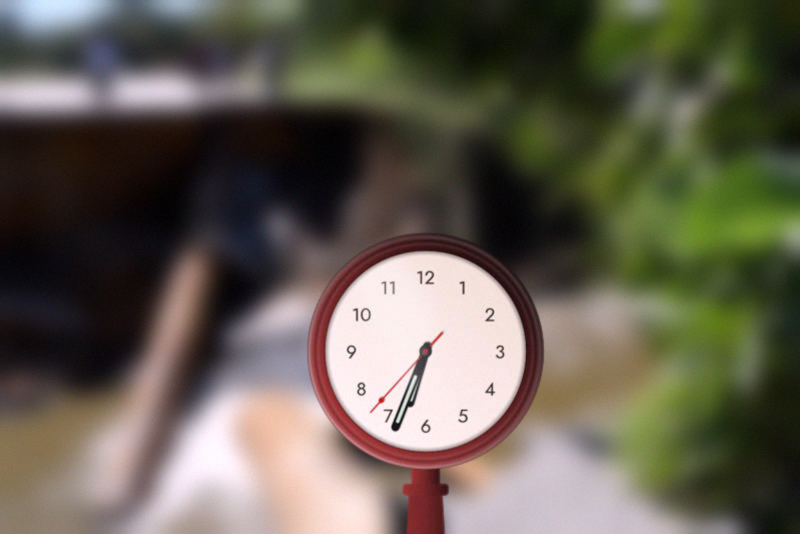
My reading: 6:33:37
